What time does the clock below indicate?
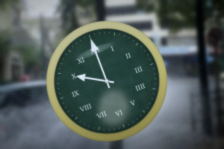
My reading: 10:00
